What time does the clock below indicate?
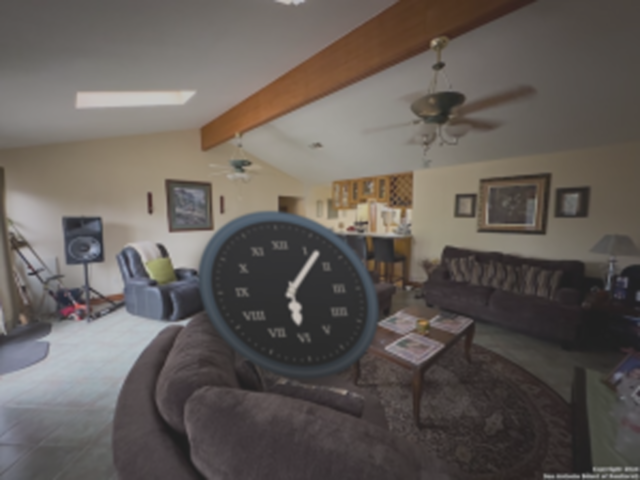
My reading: 6:07
